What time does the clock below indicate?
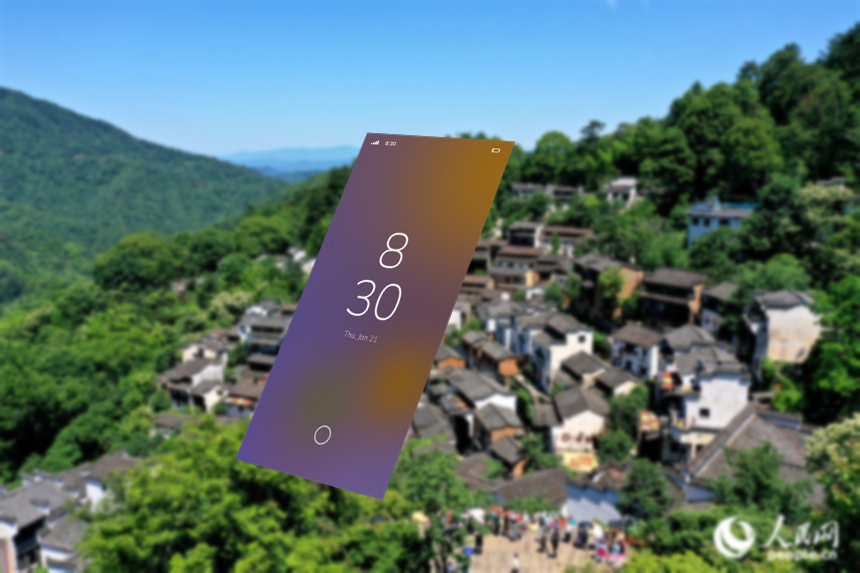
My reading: 8:30
